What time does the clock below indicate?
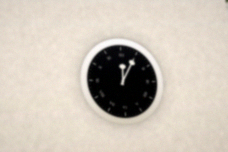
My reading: 12:05
